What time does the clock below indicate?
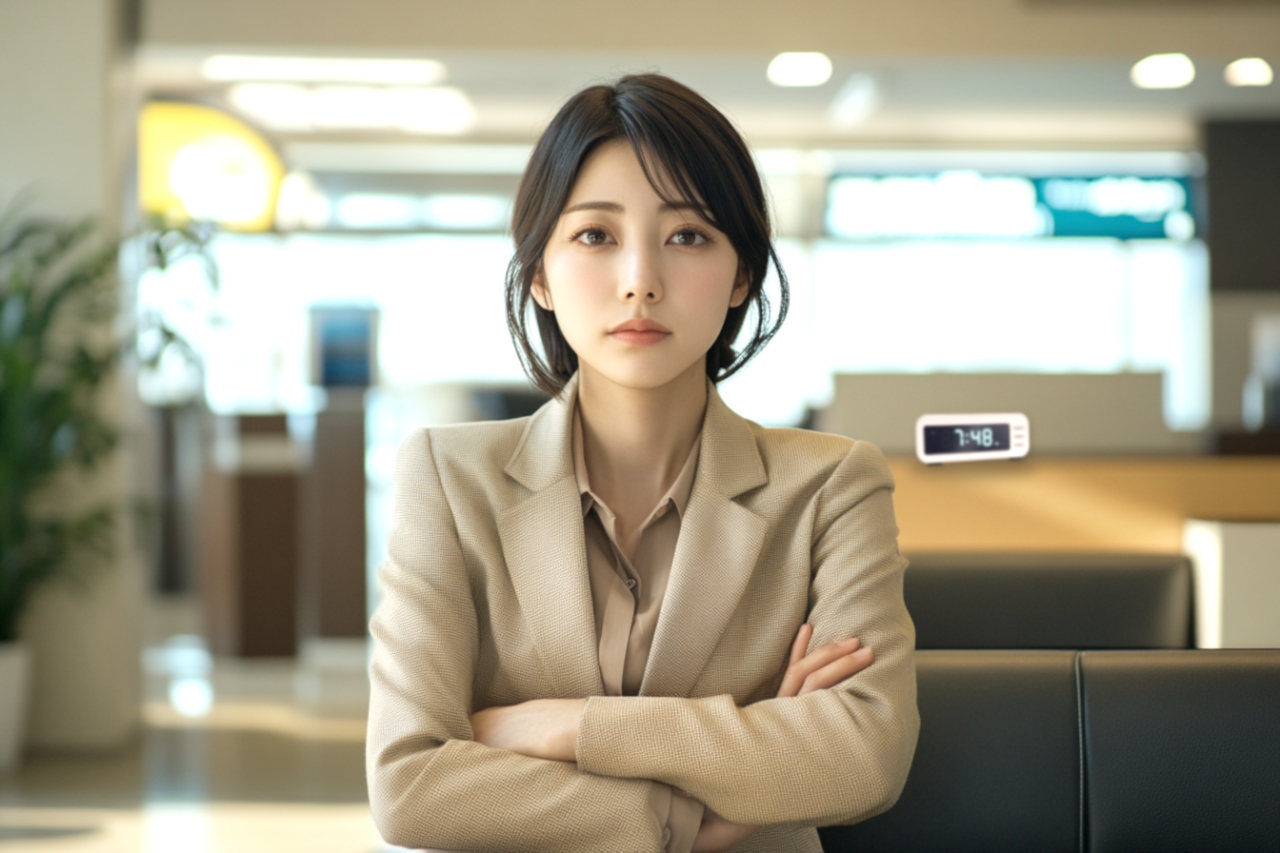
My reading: 7:48
